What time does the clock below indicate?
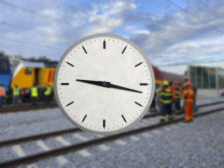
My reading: 9:17
